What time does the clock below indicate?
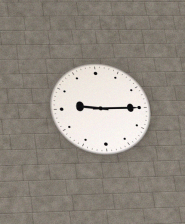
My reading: 9:15
